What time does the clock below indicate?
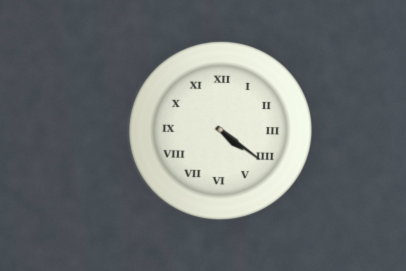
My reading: 4:21
